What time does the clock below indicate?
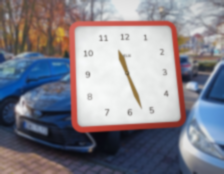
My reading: 11:27
